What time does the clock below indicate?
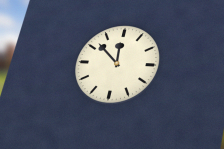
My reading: 11:52
